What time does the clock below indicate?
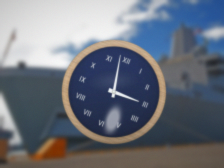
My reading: 2:58
